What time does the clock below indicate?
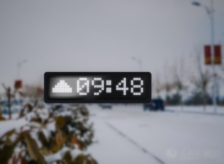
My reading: 9:48
